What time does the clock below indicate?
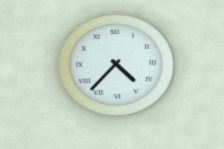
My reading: 4:37
